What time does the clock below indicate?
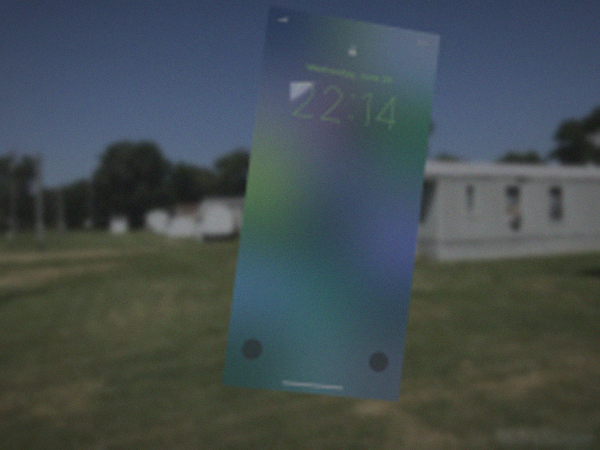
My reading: 22:14
